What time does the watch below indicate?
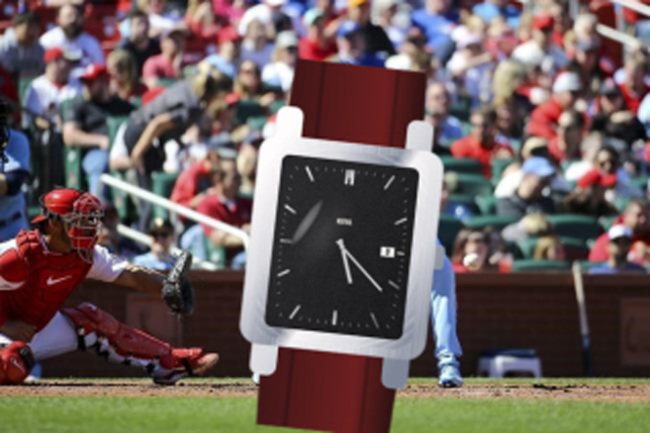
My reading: 5:22
